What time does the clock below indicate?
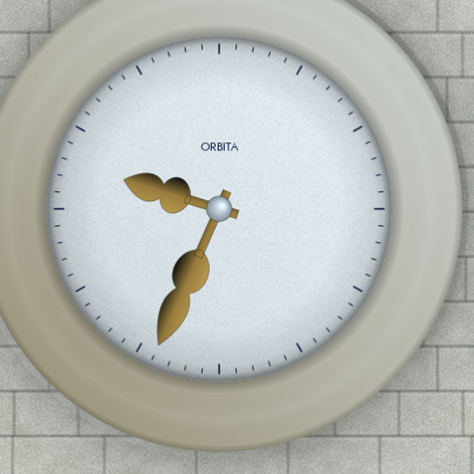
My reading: 9:34
